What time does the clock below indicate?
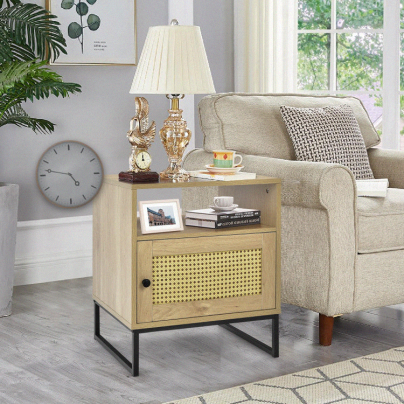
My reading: 4:47
